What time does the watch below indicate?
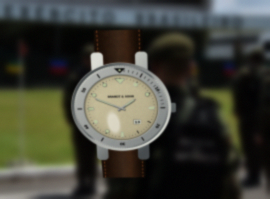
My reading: 1:49
